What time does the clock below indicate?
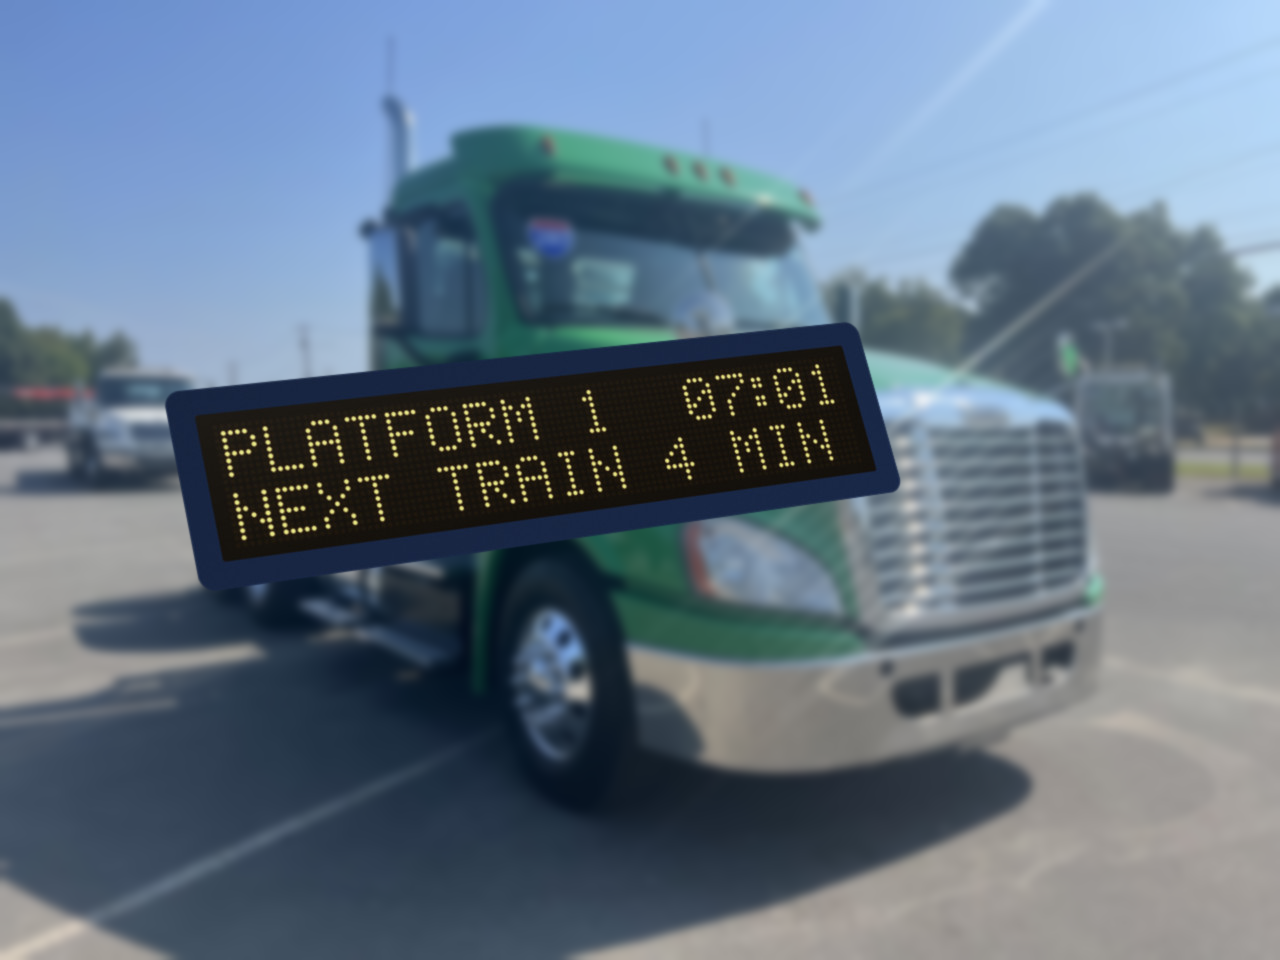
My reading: 7:01
